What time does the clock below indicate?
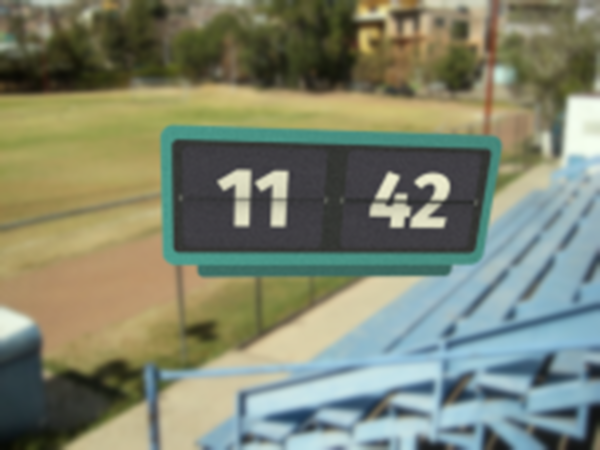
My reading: 11:42
